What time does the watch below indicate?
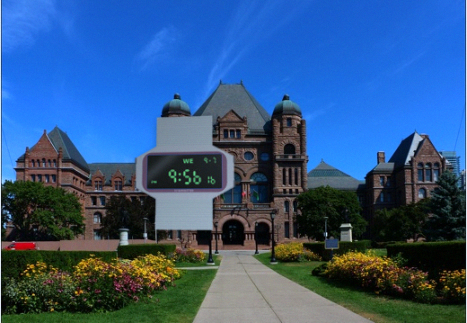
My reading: 9:56:16
